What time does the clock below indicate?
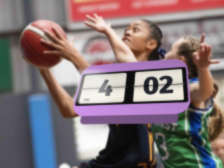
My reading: 4:02
